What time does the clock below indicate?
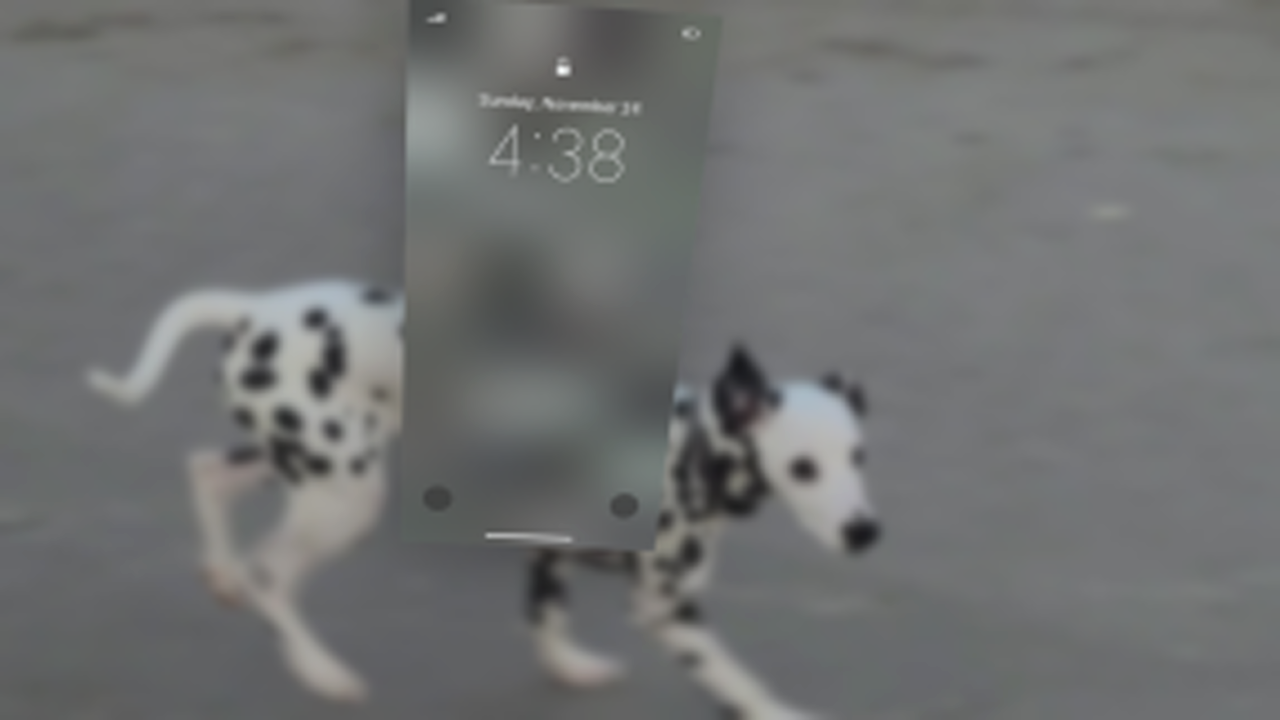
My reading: 4:38
